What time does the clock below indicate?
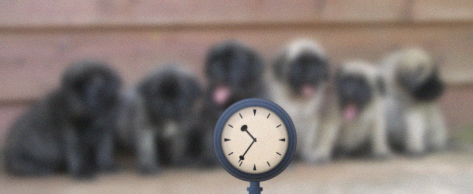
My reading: 10:36
